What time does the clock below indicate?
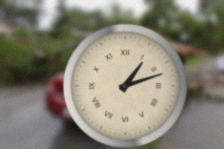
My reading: 1:12
